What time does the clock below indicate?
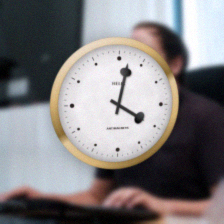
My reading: 4:02
